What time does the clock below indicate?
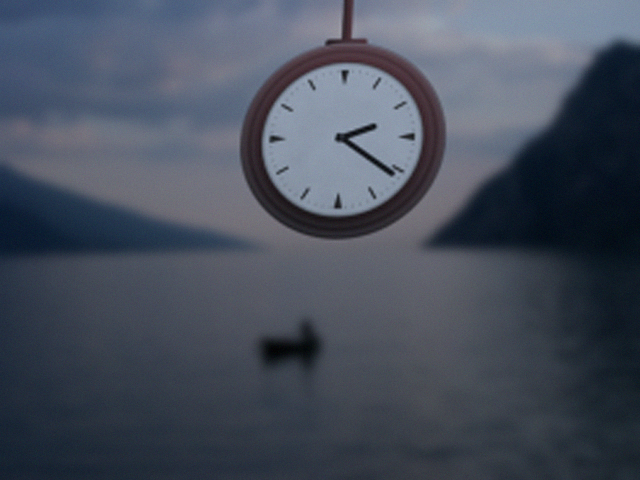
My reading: 2:21
